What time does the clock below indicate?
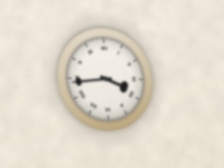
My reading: 3:44
